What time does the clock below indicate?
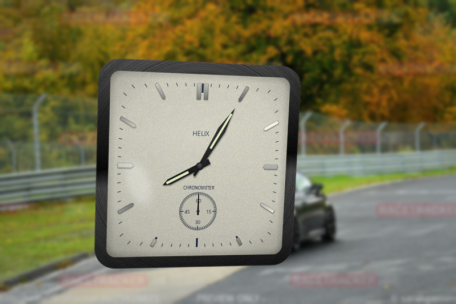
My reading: 8:05
